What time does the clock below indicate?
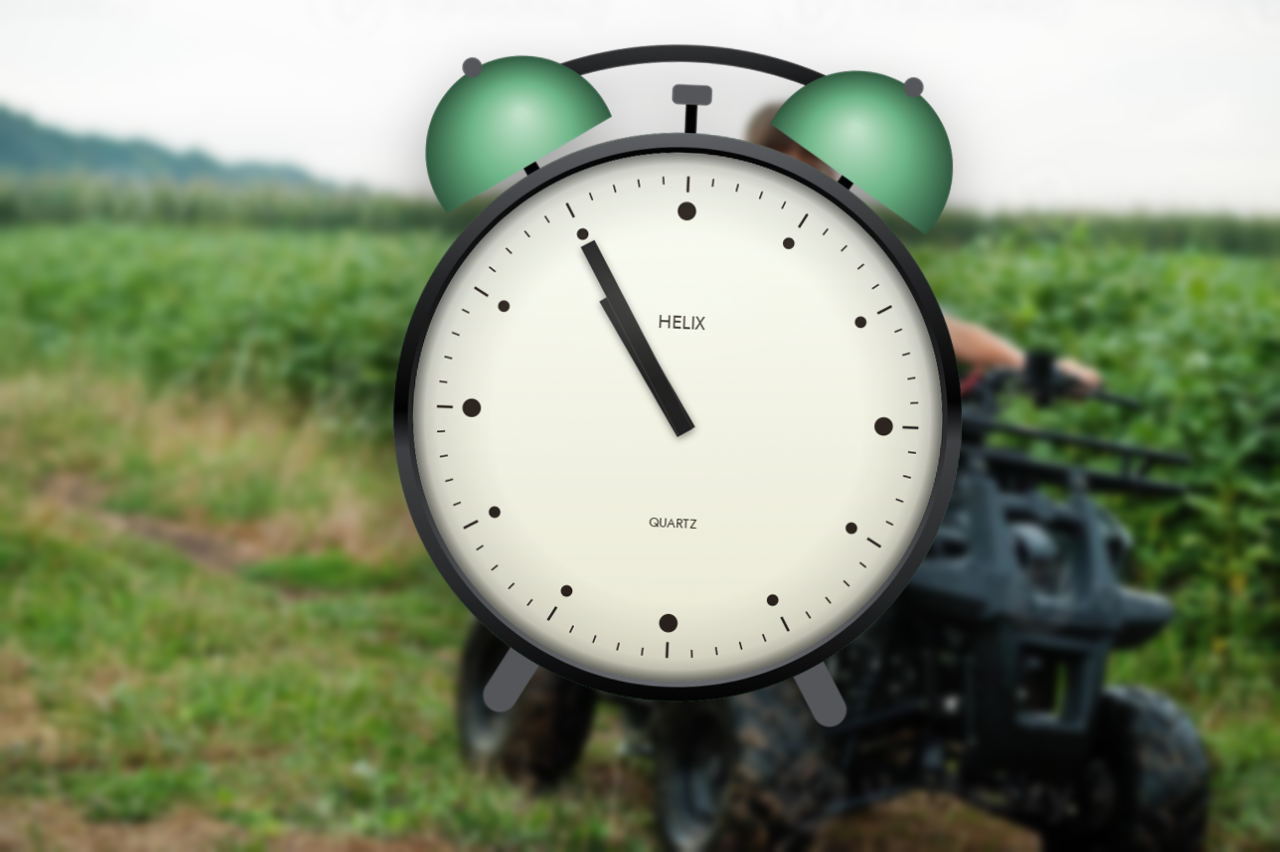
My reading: 10:55
